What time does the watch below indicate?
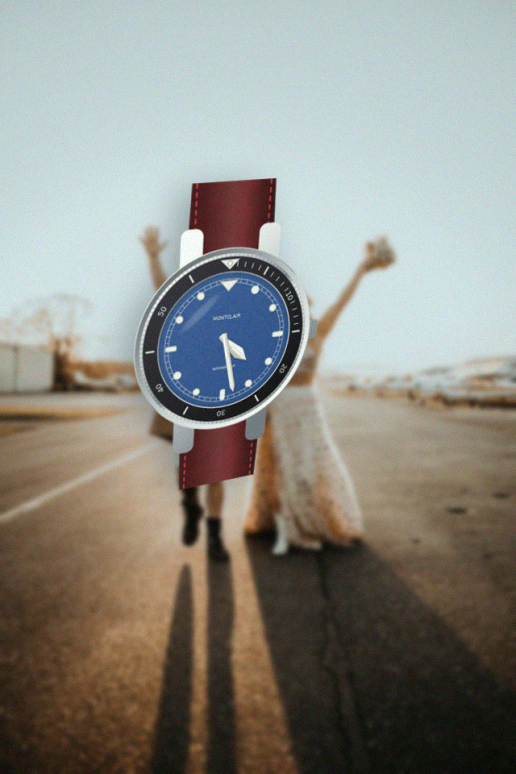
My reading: 4:28
